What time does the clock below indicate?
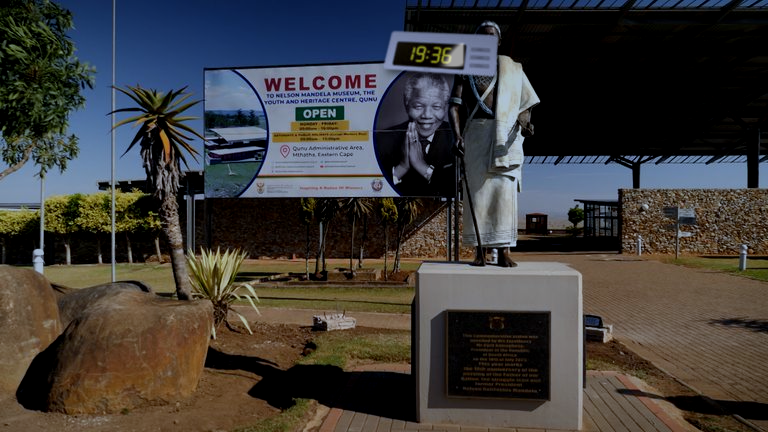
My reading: 19:36
